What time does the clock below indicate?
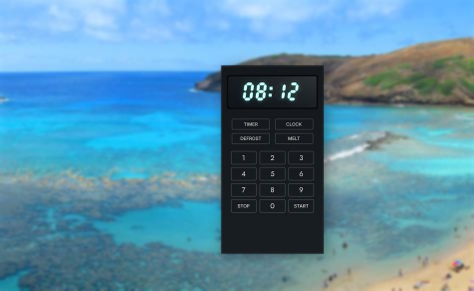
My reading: 8:12
